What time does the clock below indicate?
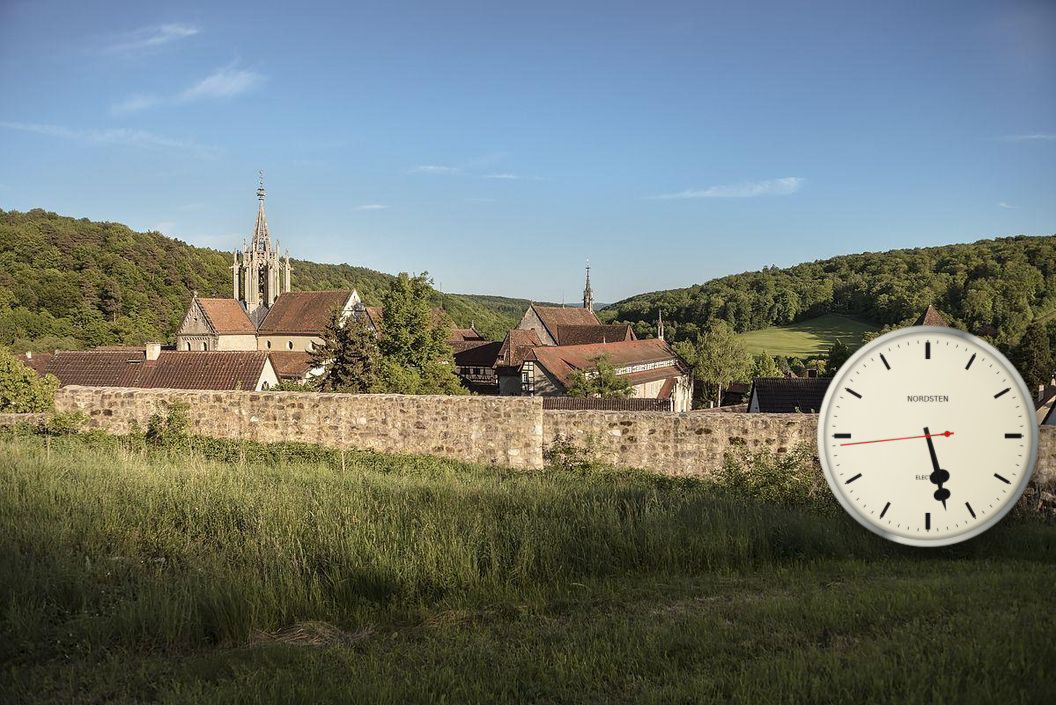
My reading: 5:27:44
